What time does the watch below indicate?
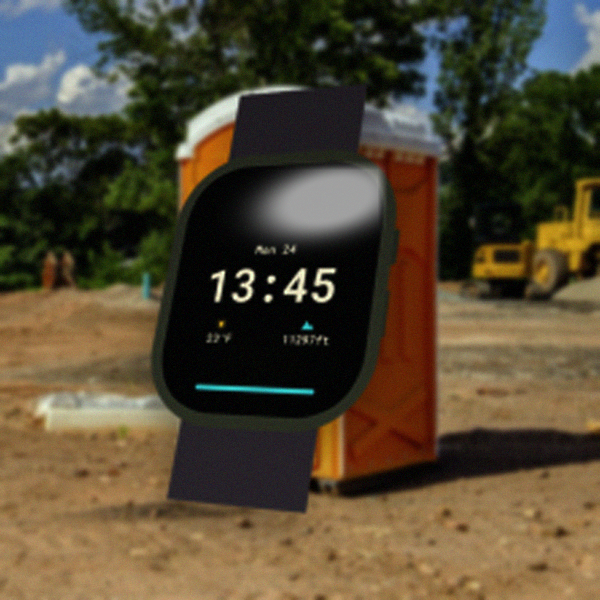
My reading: 13:45
